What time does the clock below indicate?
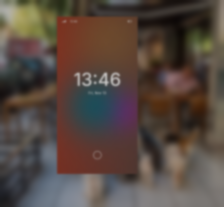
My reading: 13:46
